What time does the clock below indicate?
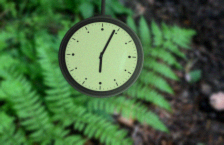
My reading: 6:04
